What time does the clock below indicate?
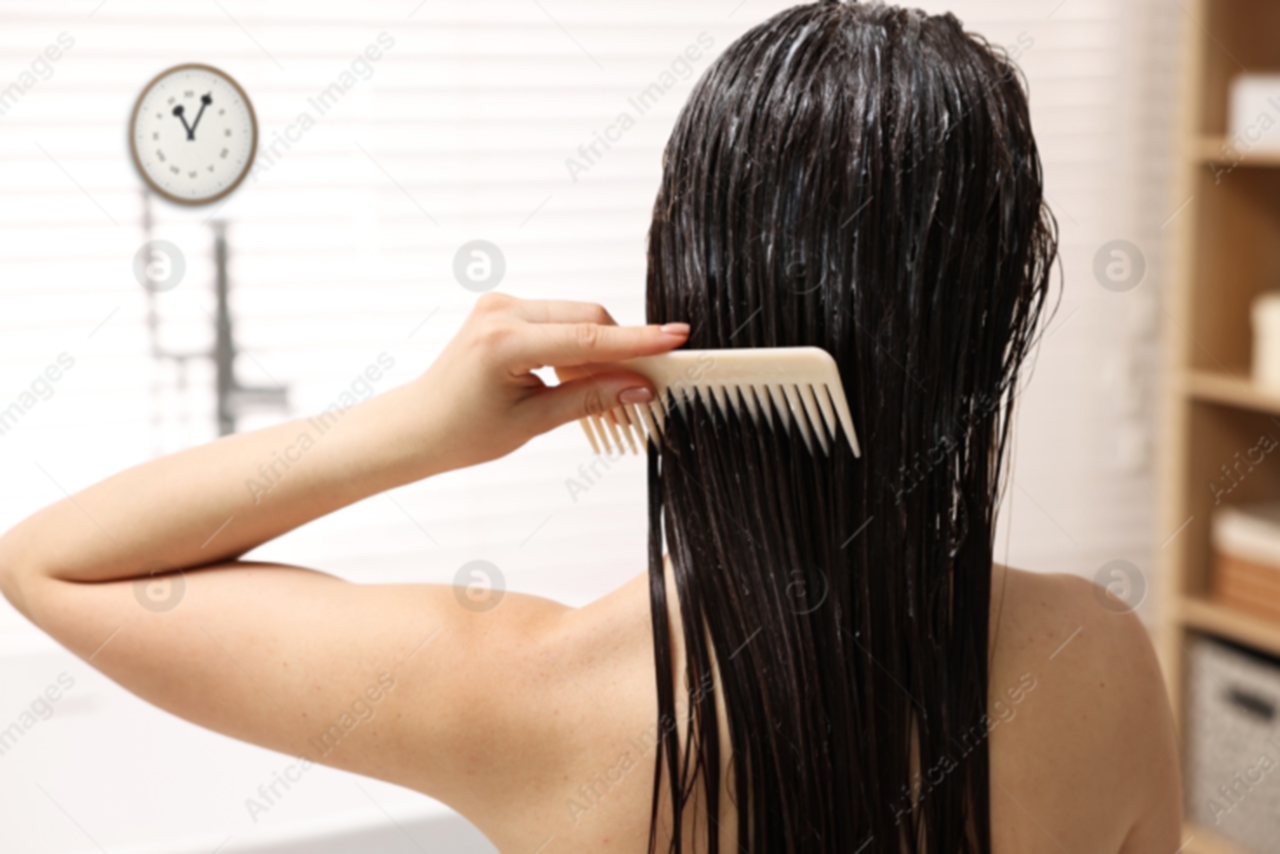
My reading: 11:05
